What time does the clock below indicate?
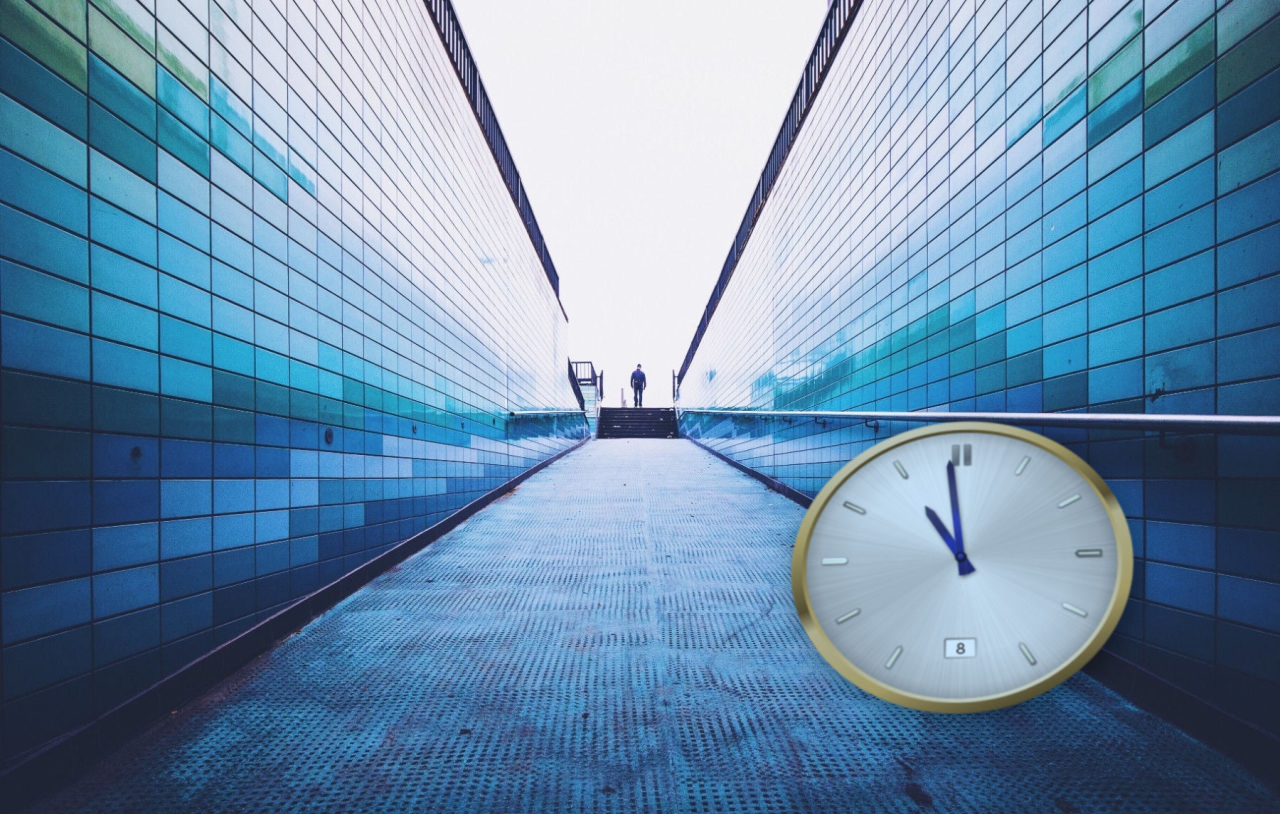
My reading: 10:59
